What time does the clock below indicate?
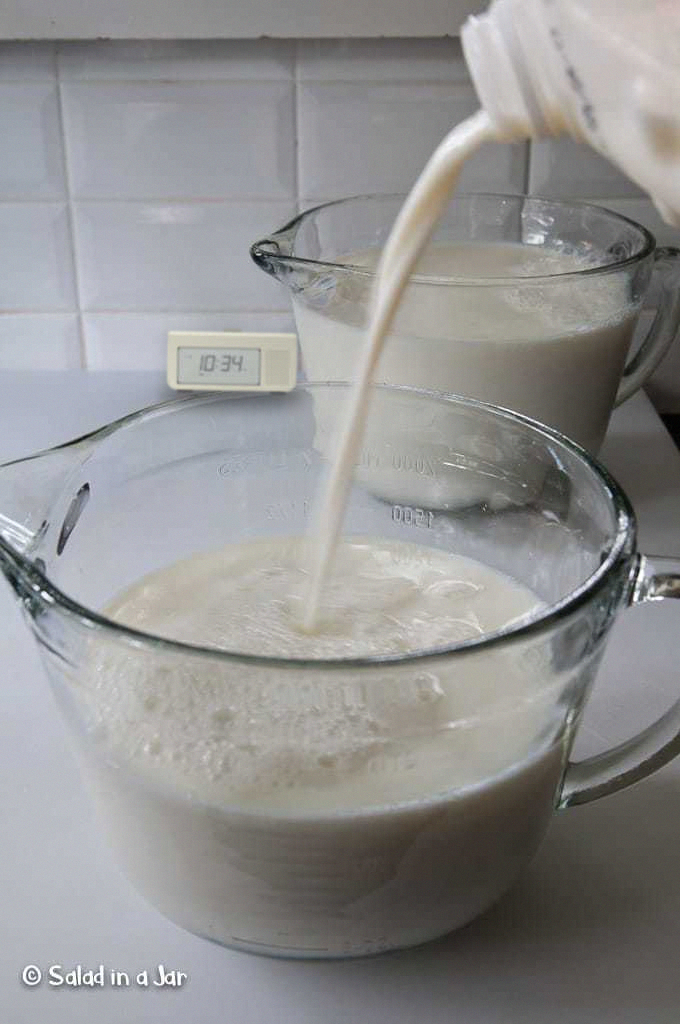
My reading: 10:34
